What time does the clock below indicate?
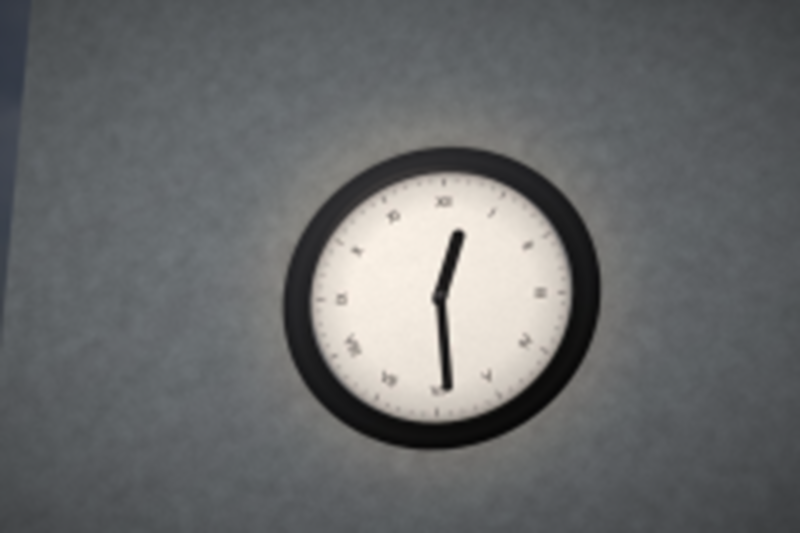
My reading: 12:29
